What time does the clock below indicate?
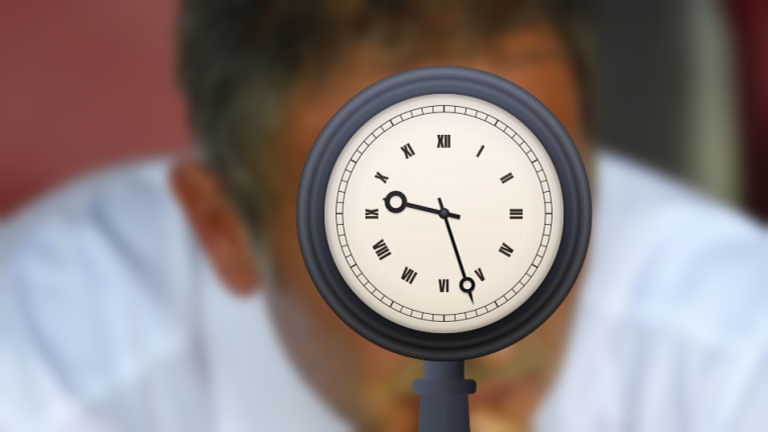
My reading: 9:27
